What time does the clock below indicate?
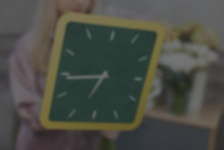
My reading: 6:44
